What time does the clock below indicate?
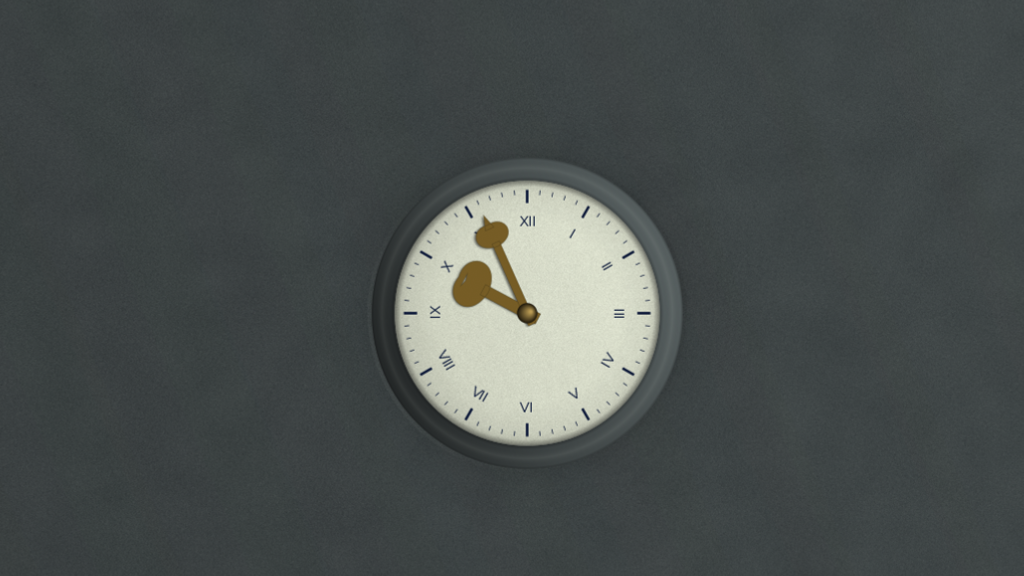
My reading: 9:56
